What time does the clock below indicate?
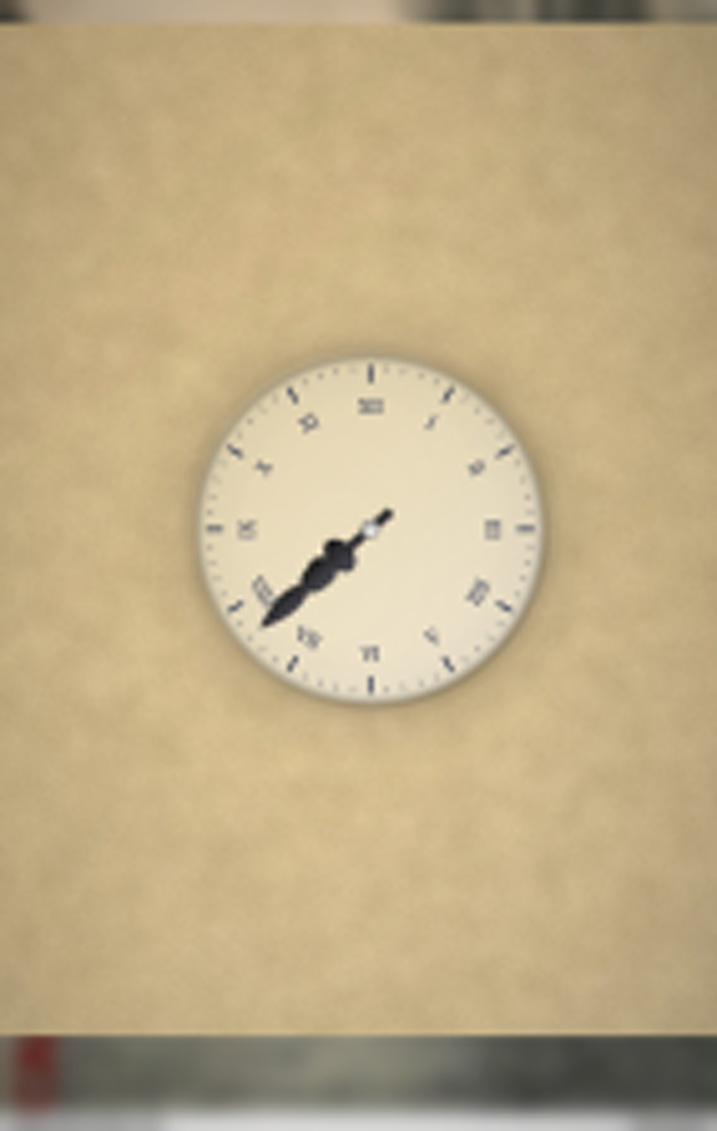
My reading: 7:38
